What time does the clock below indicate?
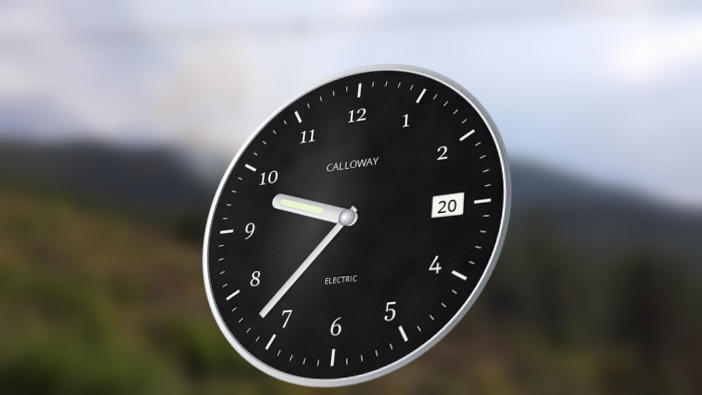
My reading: 9:37
